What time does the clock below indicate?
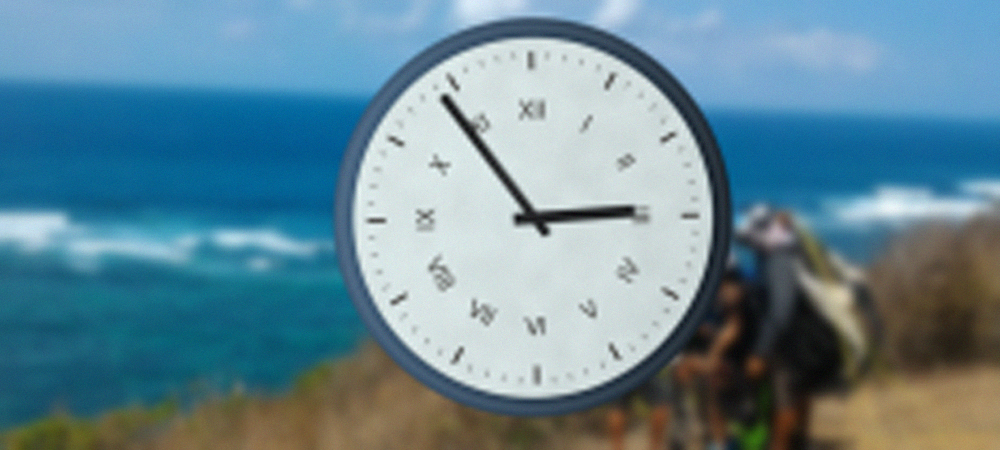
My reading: 2:54
